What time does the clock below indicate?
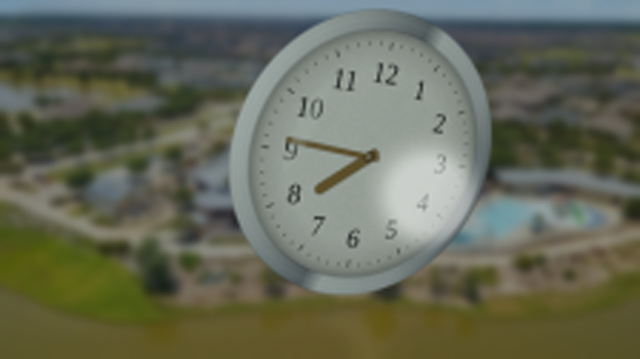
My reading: 7:46
